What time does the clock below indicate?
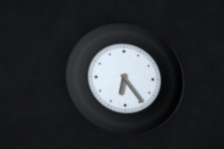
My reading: 6:24
